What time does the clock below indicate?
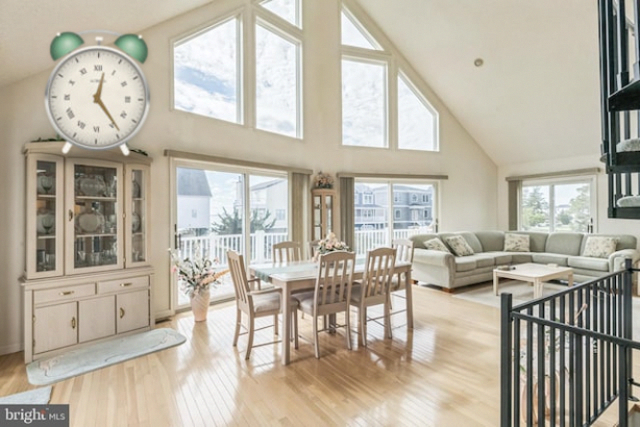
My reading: 12:24
